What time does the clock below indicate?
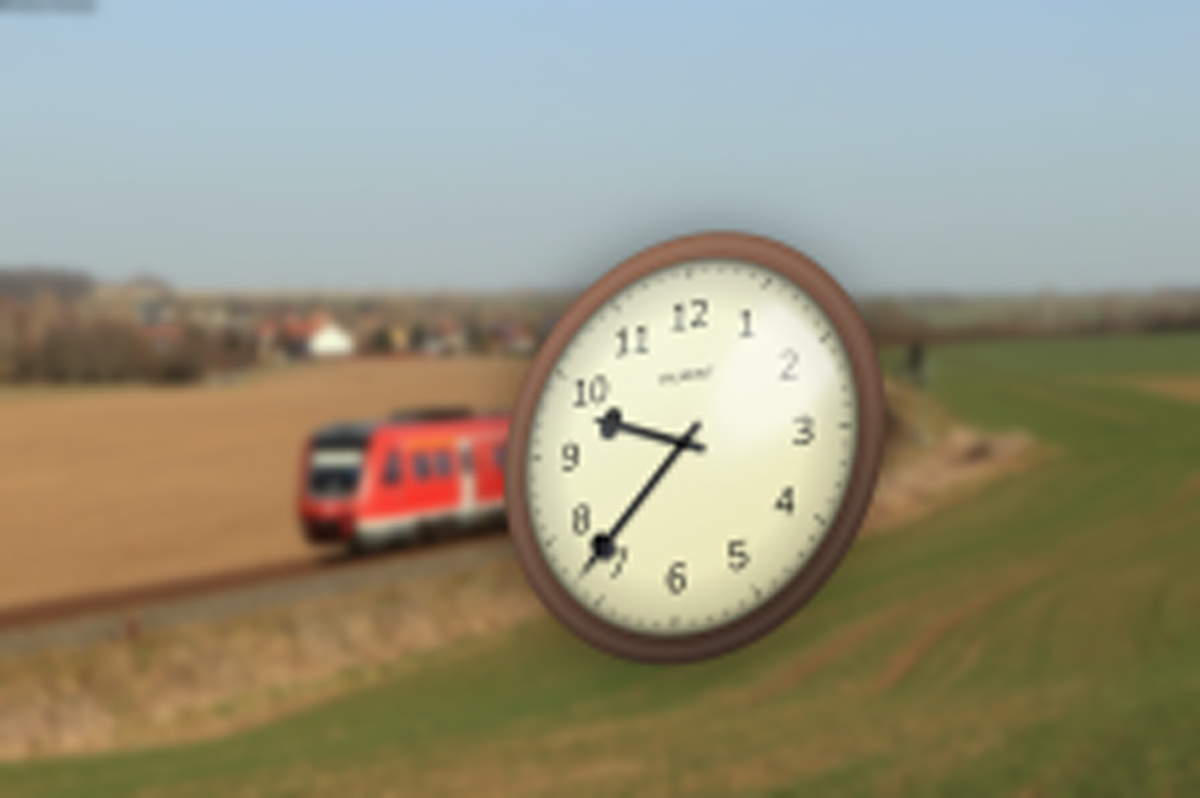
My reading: 9:37
